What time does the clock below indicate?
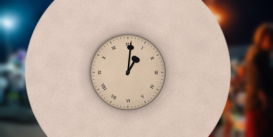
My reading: 1:01
